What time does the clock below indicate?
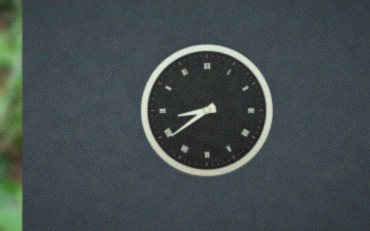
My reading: 8:39
